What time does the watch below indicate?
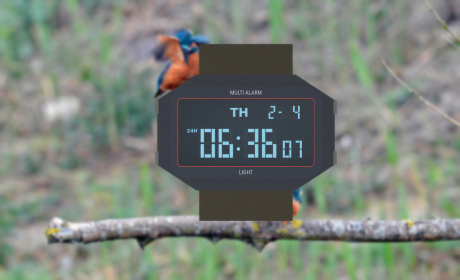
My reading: 6:36:07
